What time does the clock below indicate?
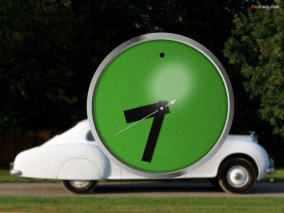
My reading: 8:32:40
